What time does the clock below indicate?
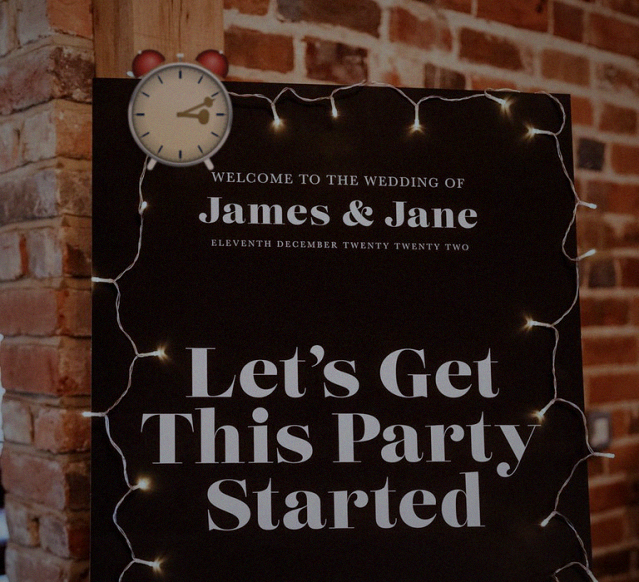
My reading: 3:11
